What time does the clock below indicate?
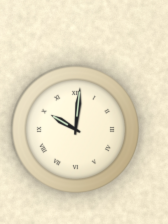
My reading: 10:01
